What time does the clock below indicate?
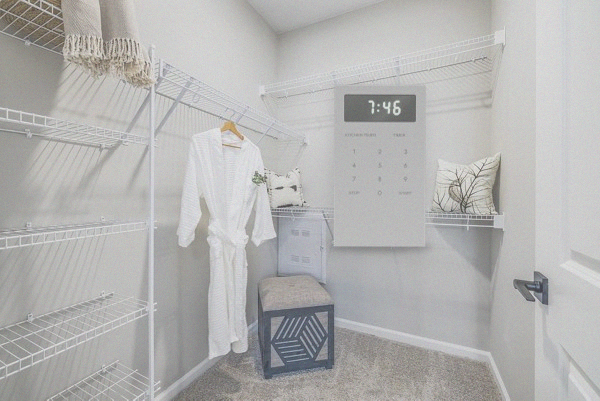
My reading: 7:46
